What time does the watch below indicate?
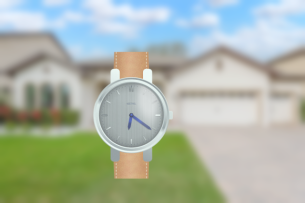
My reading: 6:21
